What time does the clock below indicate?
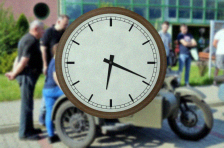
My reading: 6:19
